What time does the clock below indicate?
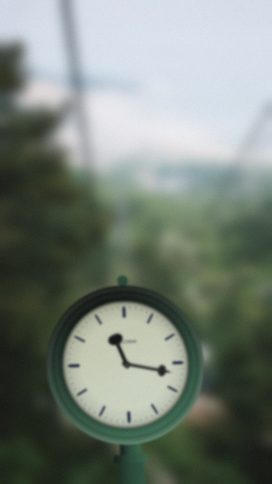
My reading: 11:17
